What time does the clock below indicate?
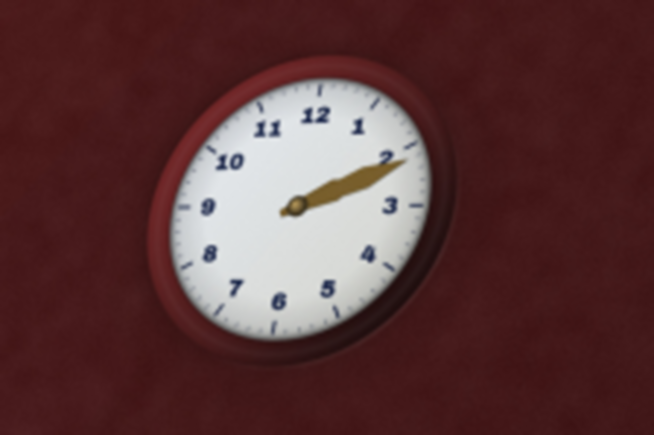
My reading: 2:11
